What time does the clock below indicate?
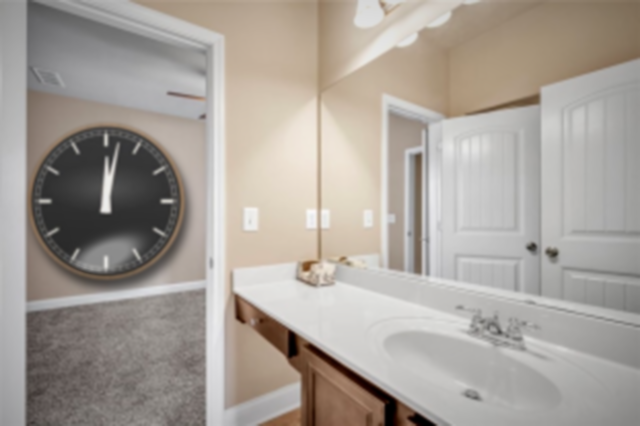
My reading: 12:02
